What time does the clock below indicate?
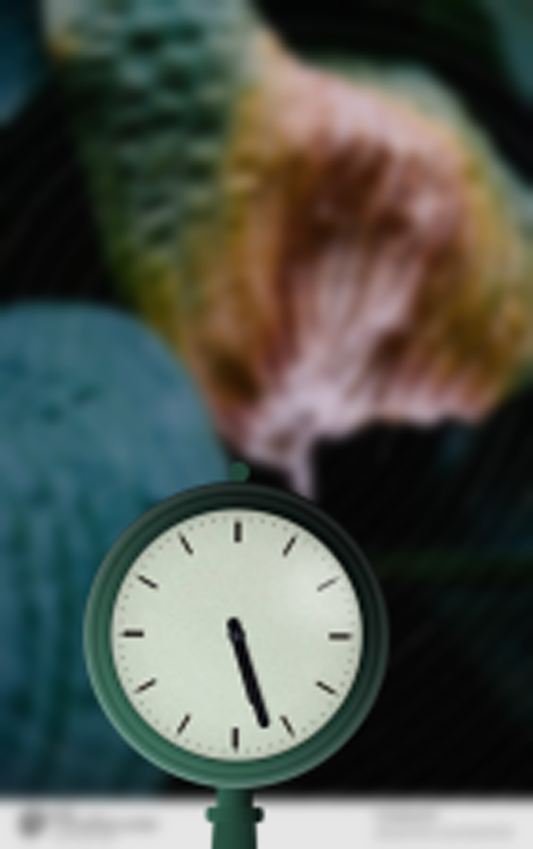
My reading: 5:27
